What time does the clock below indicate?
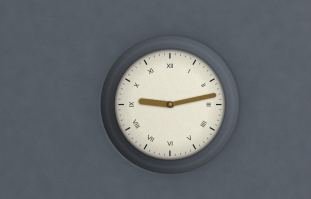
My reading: 9:13
